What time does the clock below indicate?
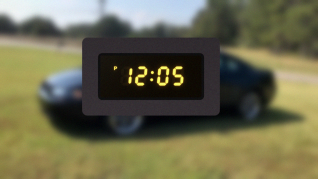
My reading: 12:05
